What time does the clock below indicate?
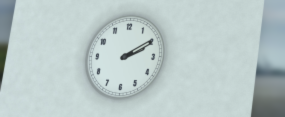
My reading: 2:10
